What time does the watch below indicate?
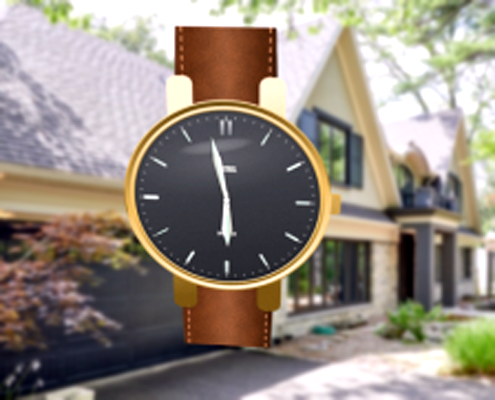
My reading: 5:58
